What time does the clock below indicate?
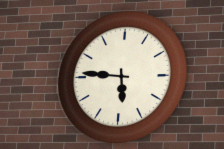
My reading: 5:46
